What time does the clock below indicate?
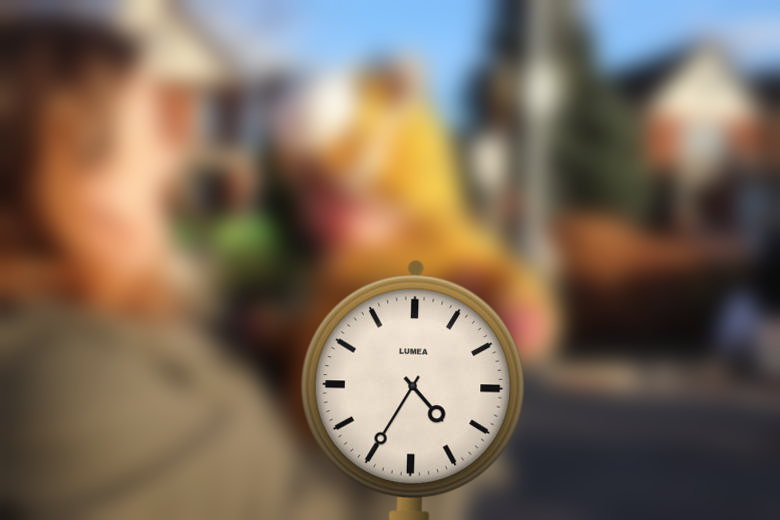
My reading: 4:35
